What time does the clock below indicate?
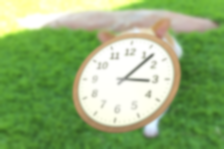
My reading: 3:07
